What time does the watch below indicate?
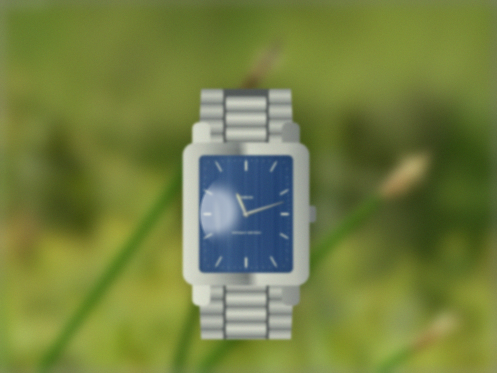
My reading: 11:12
